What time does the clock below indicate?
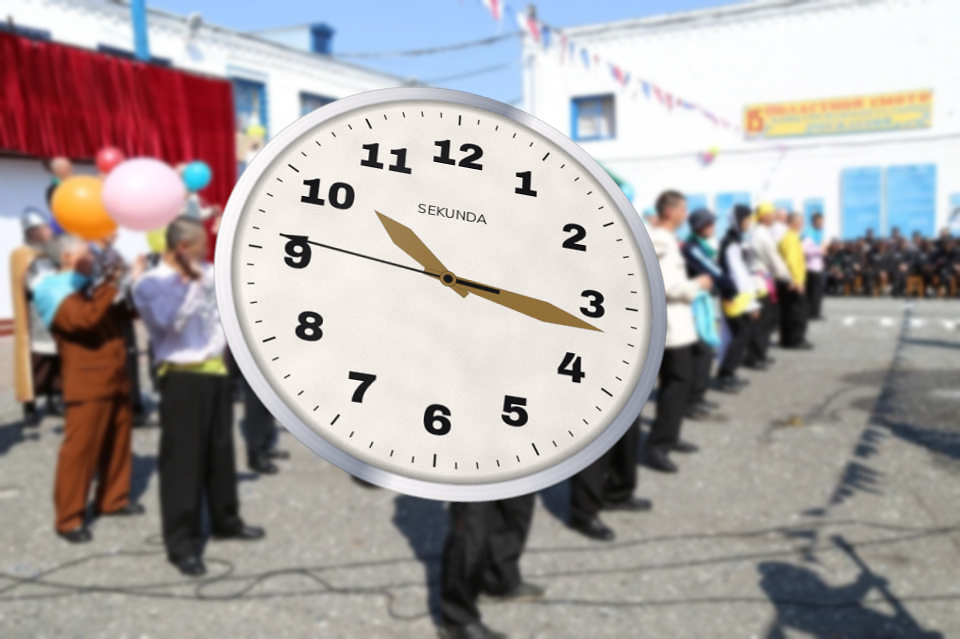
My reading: 10:16:46
